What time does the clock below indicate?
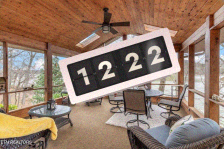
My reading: 12:22
